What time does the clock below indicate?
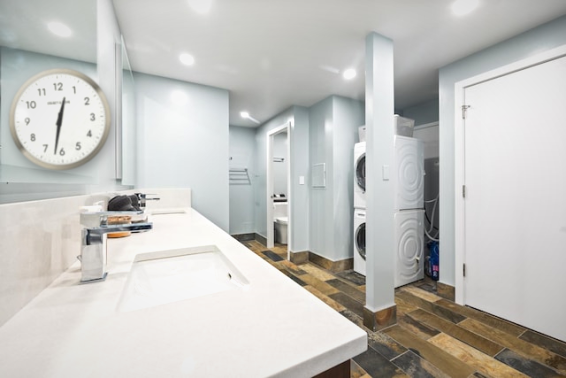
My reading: 12:32
